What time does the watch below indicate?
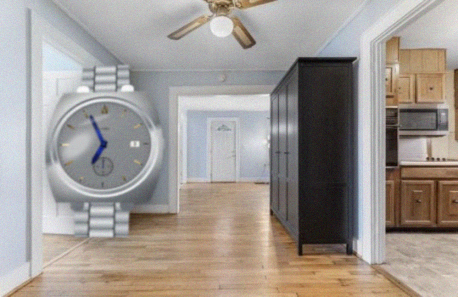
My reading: 6:56
